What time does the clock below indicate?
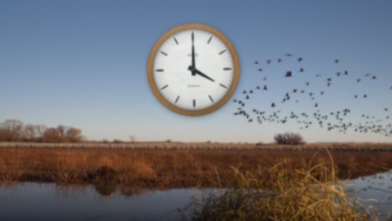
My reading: 4:00
